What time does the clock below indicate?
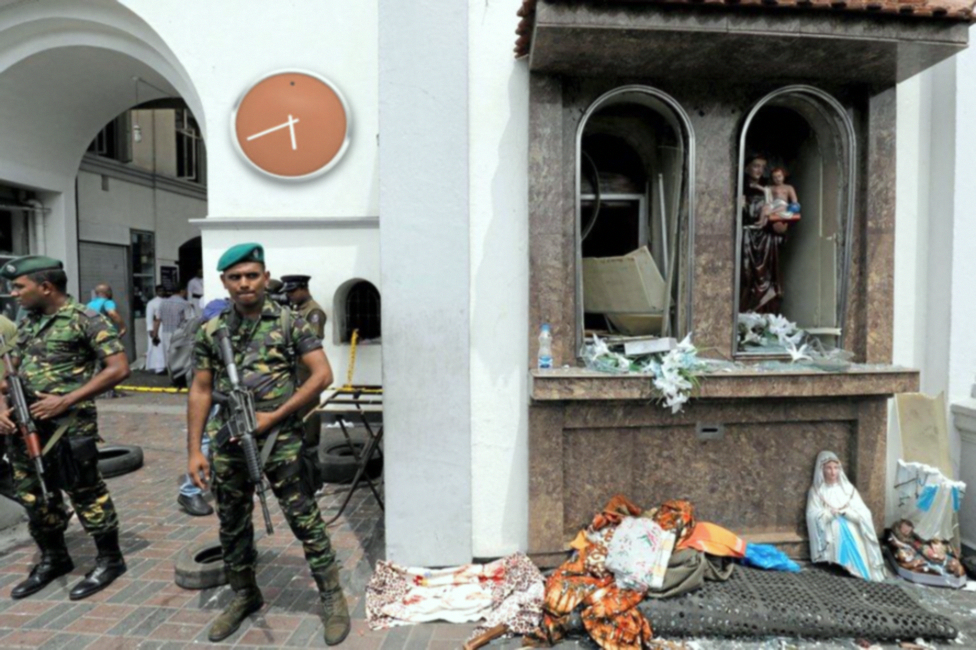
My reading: 5:41
